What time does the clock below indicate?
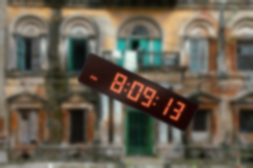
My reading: 8:09:13
